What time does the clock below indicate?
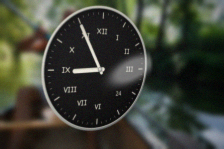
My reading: 8:55
